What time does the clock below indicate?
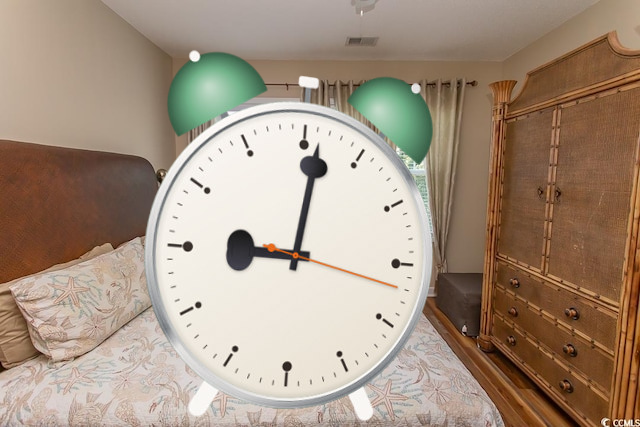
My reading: 9:01:17
